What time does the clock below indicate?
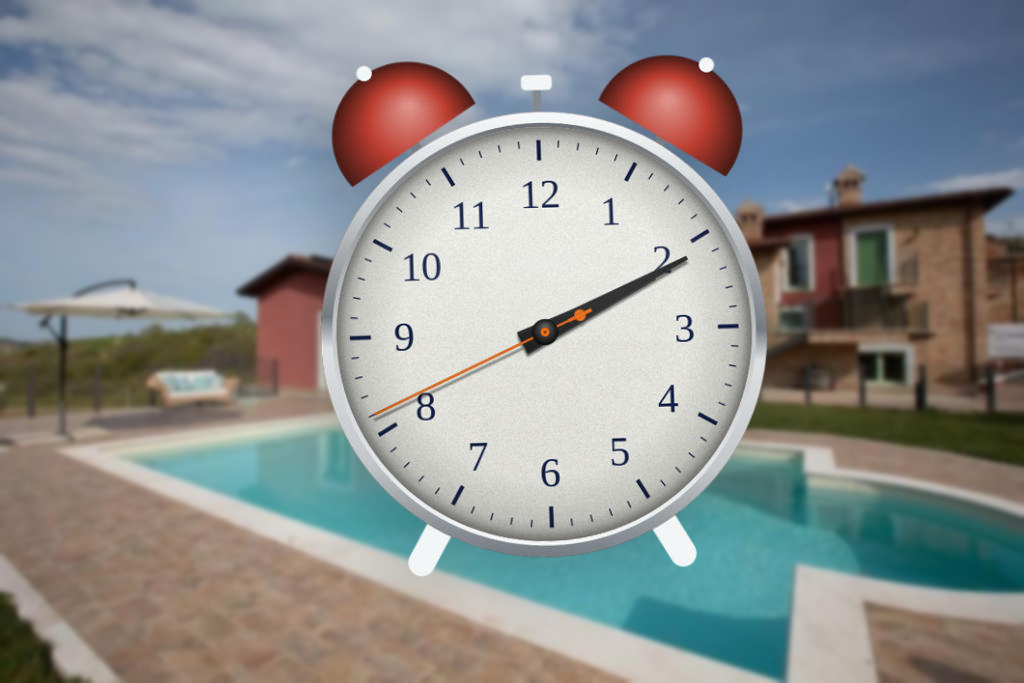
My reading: 2:10:41
